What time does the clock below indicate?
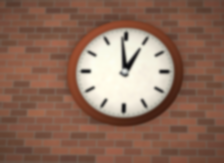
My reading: 12:59
